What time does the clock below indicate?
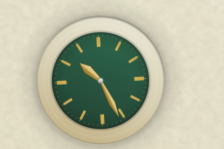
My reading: 10:26
